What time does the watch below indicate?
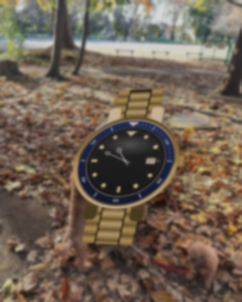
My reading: 10:49
